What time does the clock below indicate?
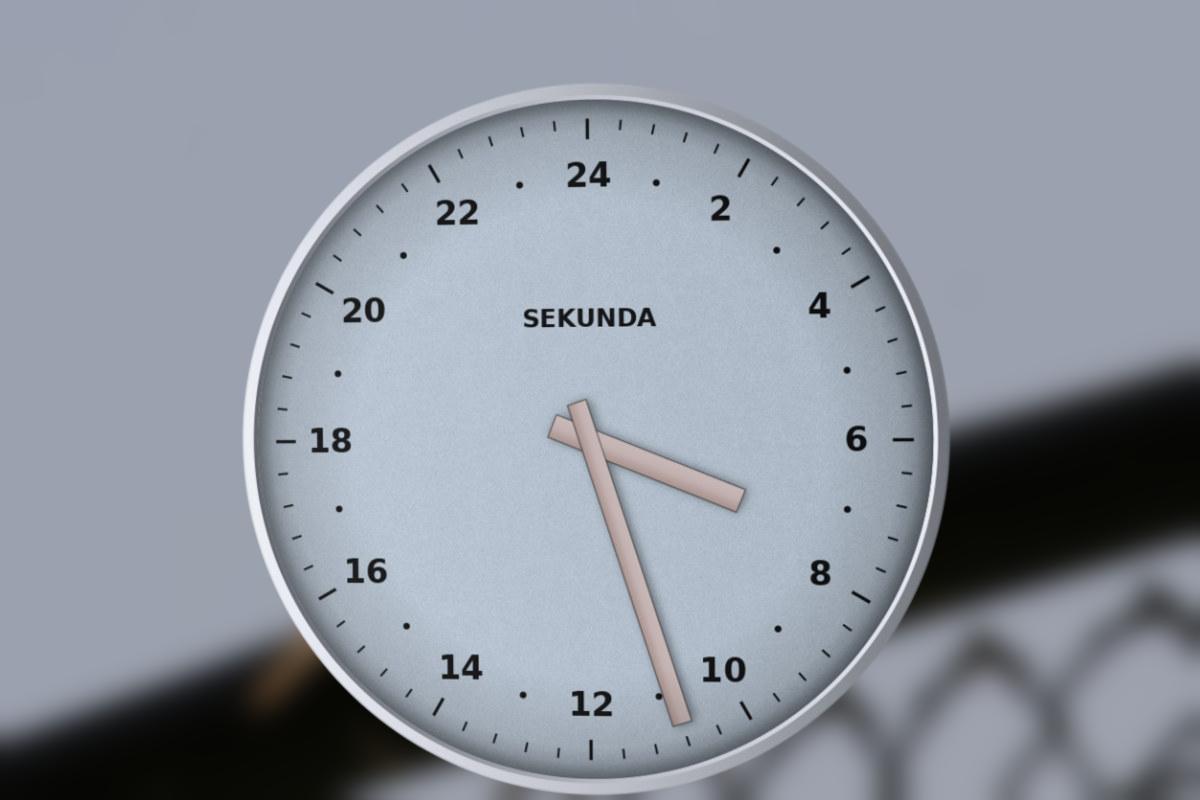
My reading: 7:27
